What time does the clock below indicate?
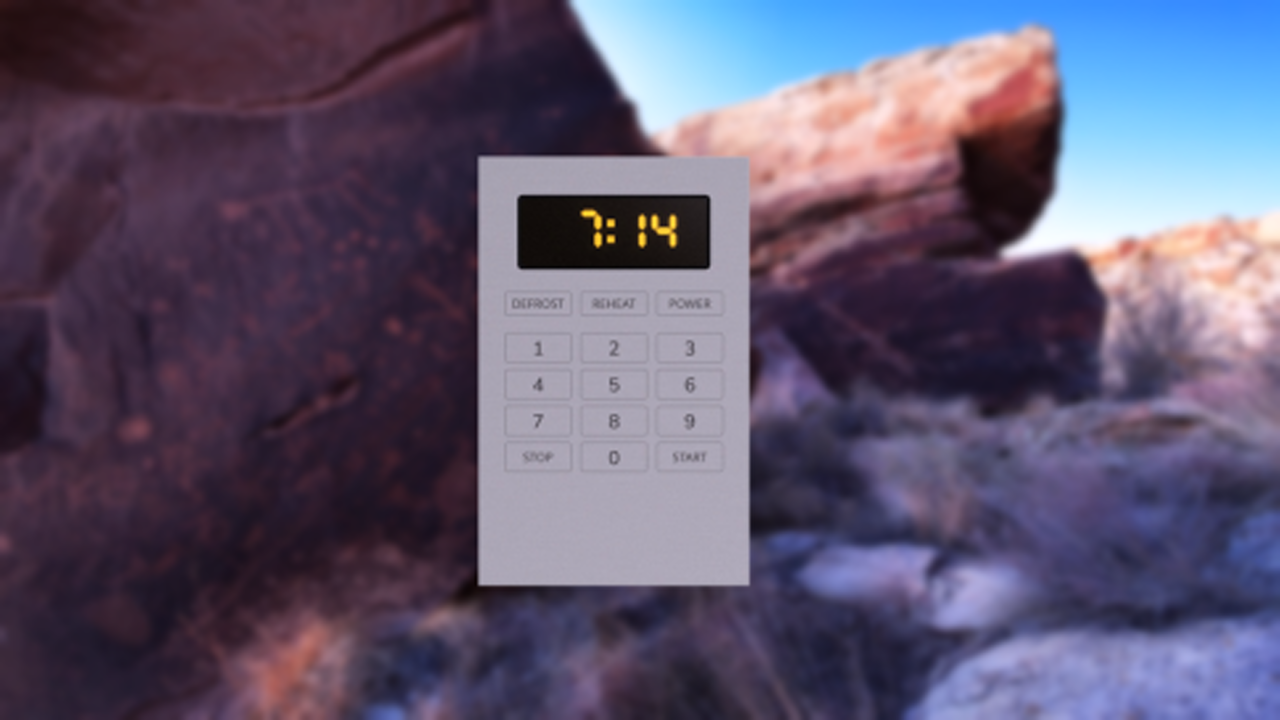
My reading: 7:14
